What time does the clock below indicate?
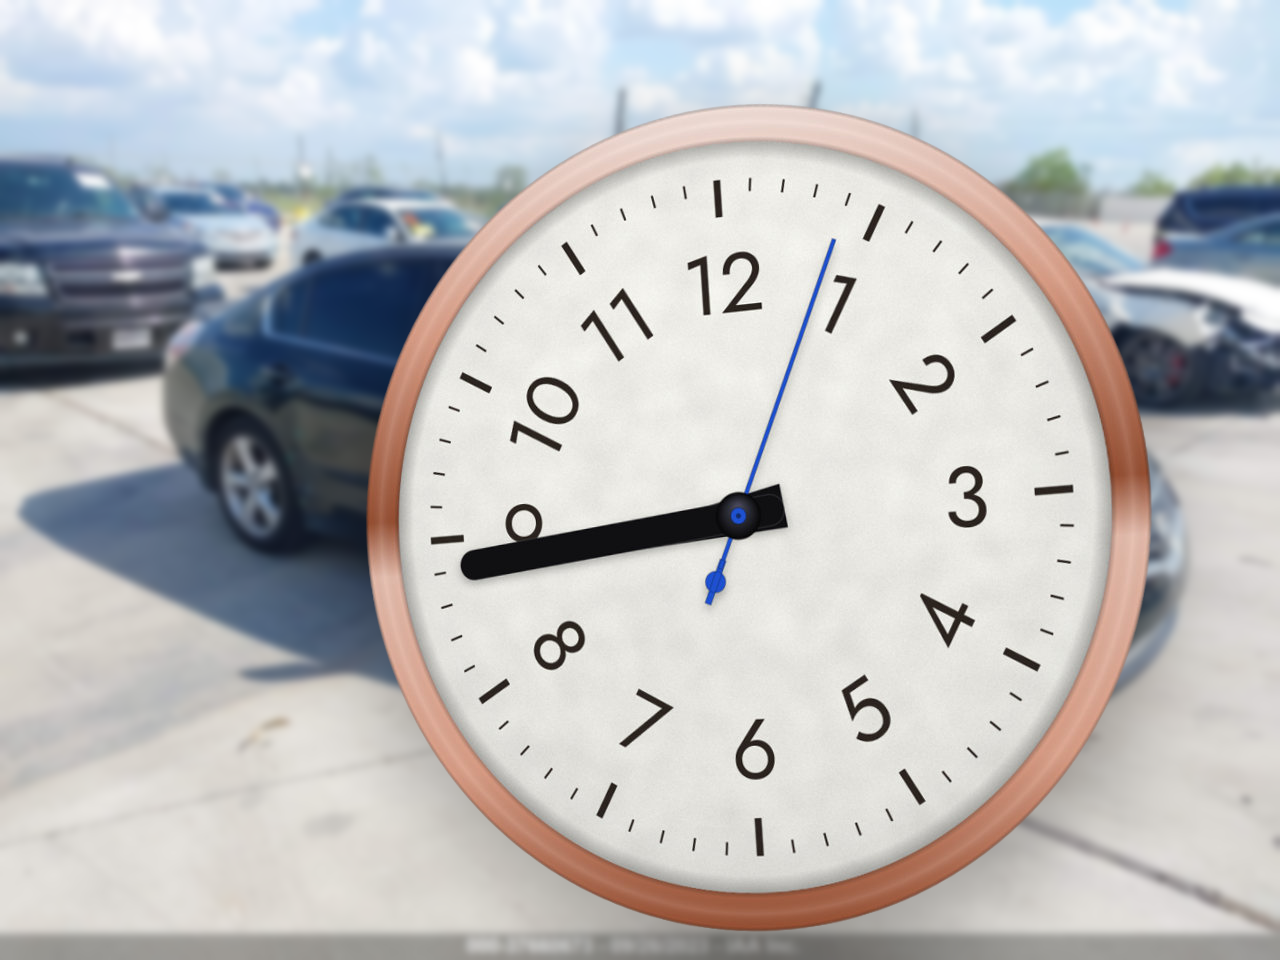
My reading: 8:44:04
